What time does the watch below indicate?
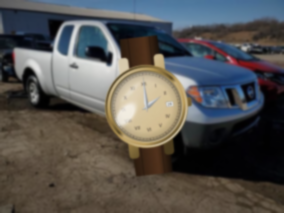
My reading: 2:00
